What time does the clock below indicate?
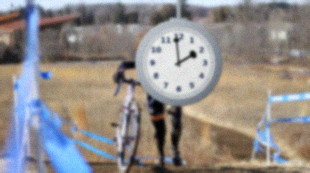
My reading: 1:59
